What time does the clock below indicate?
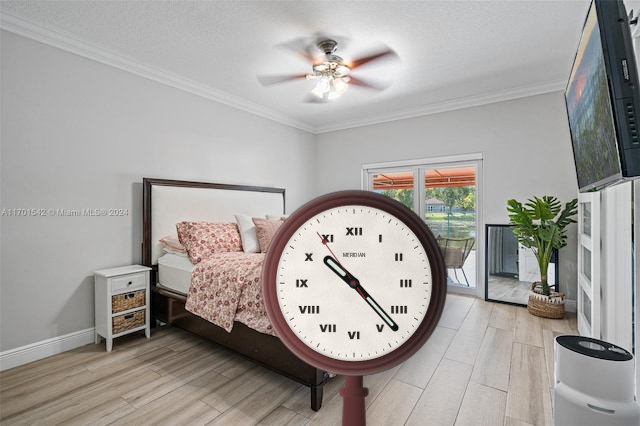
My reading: 10:22:54
